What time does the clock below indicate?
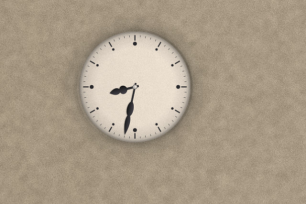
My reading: 8:32
